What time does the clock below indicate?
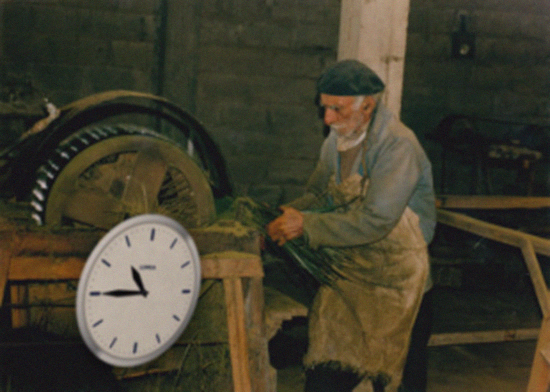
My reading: 10:45
